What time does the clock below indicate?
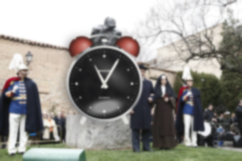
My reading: 11:05
